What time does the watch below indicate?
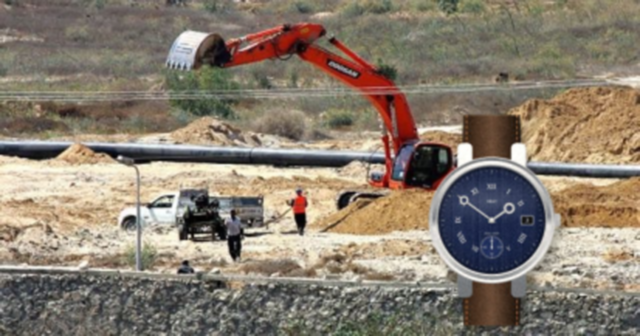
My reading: 1:51
